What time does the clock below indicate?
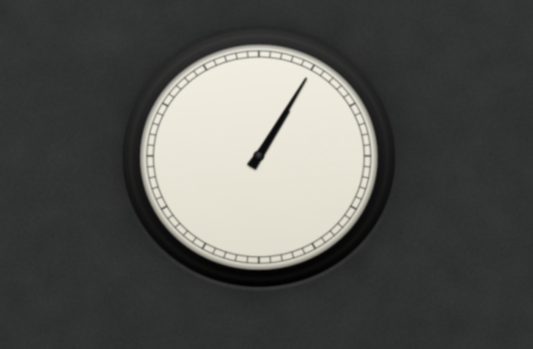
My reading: 1:05
